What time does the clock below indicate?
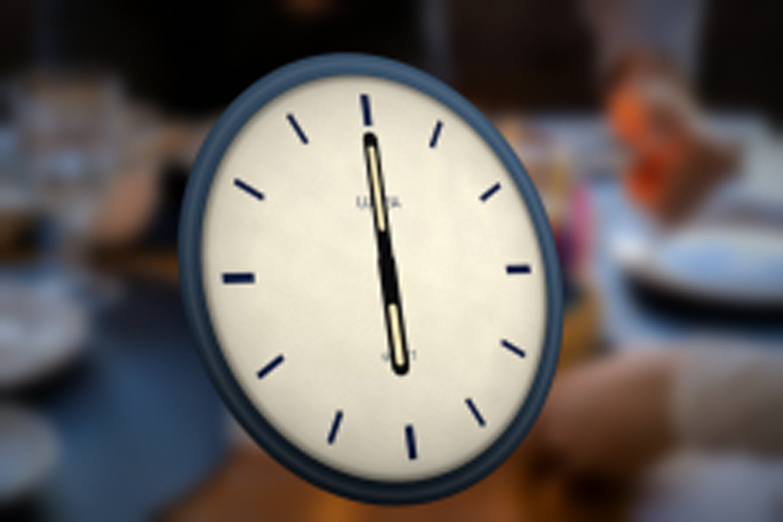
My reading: 6:00
